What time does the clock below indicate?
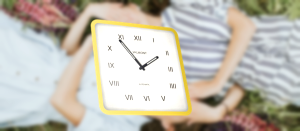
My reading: 1:54
